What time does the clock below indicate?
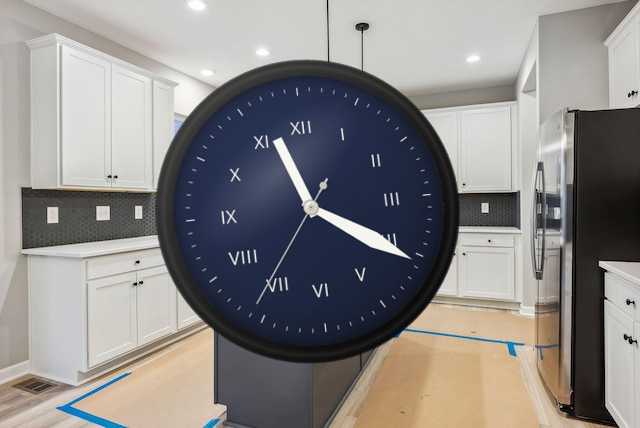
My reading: 11:20:36
